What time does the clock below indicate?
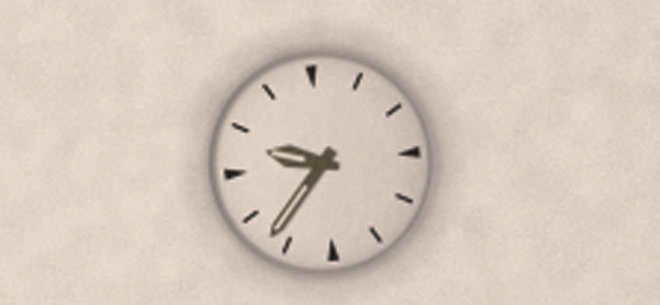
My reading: 9:37
